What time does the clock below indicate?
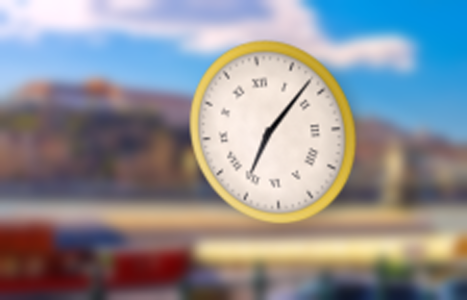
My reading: 7:08
